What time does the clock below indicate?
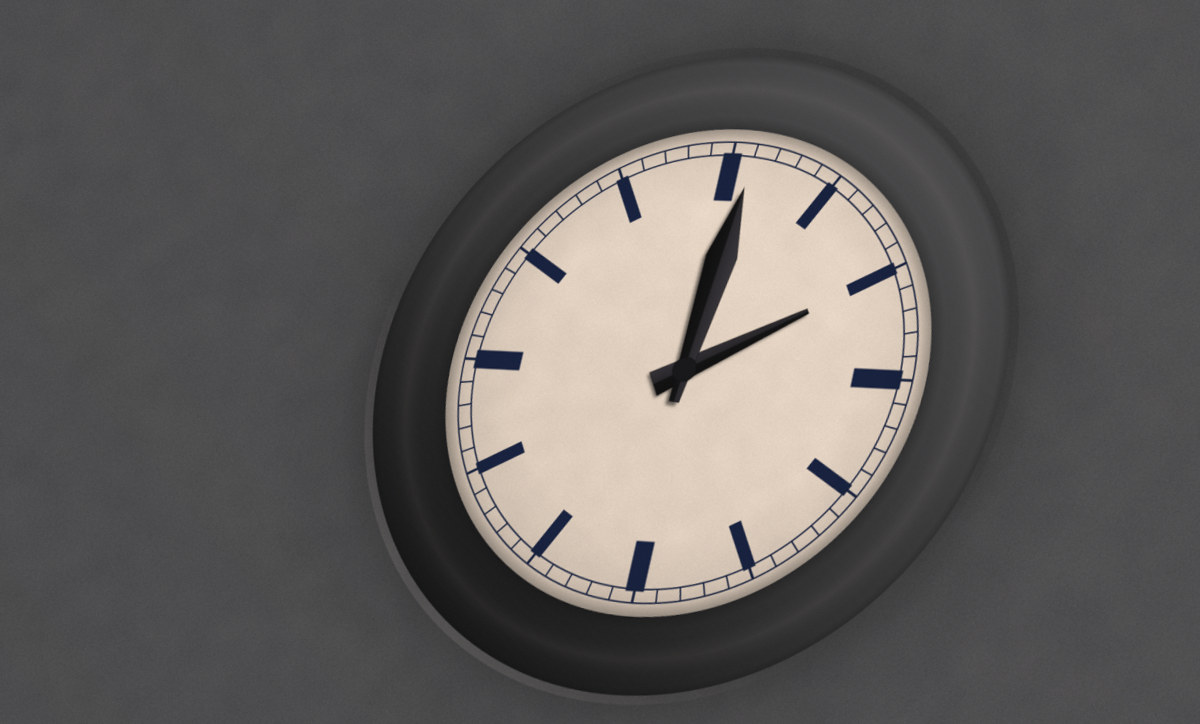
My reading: 2:01
